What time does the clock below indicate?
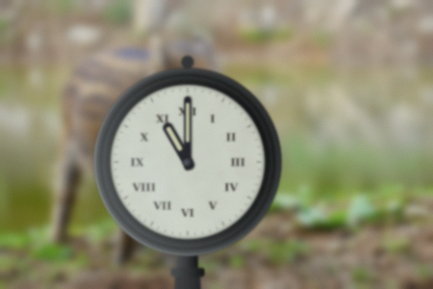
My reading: 11:00
